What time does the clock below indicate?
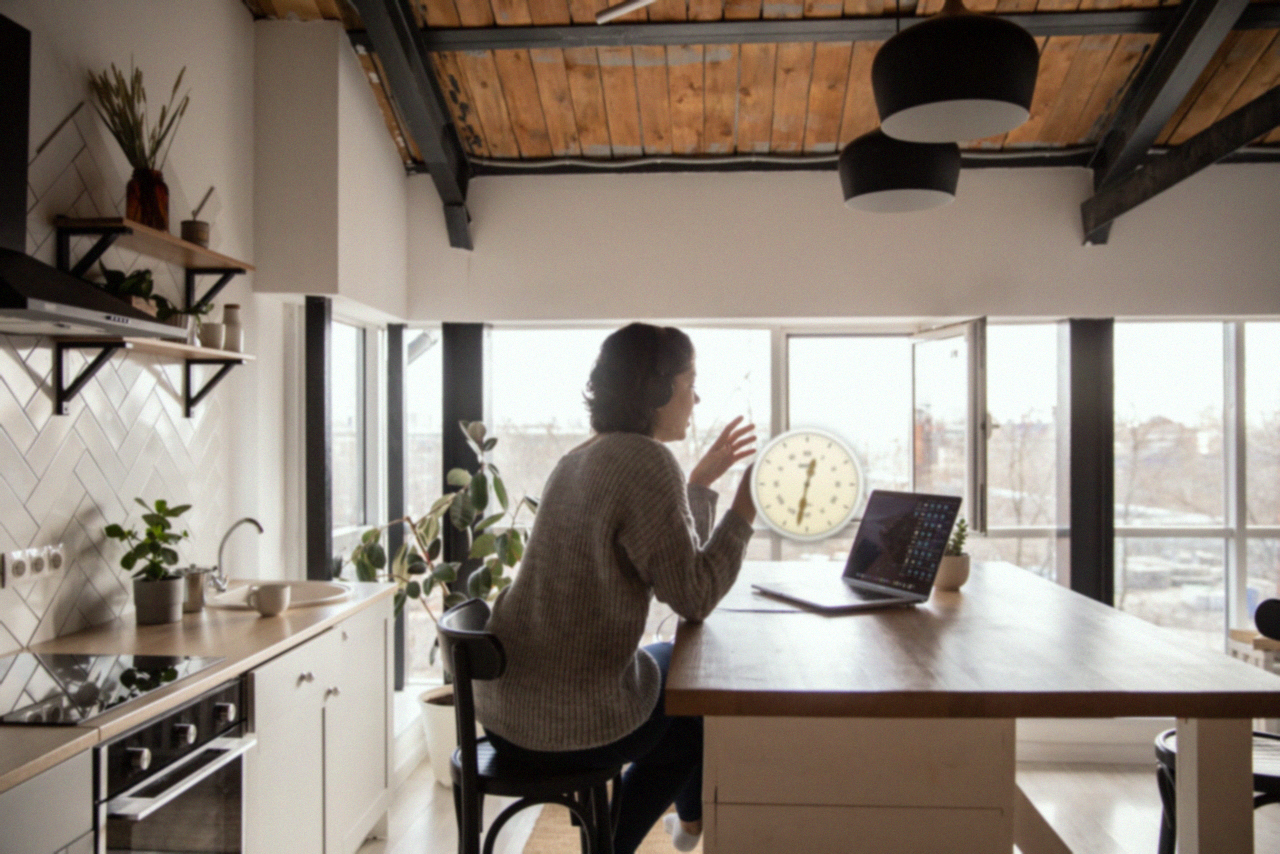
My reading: 12:32
